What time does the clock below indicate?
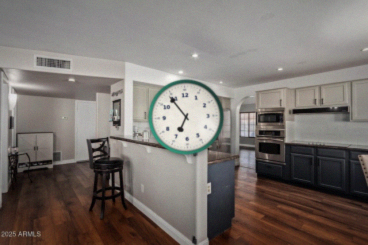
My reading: 6:54
